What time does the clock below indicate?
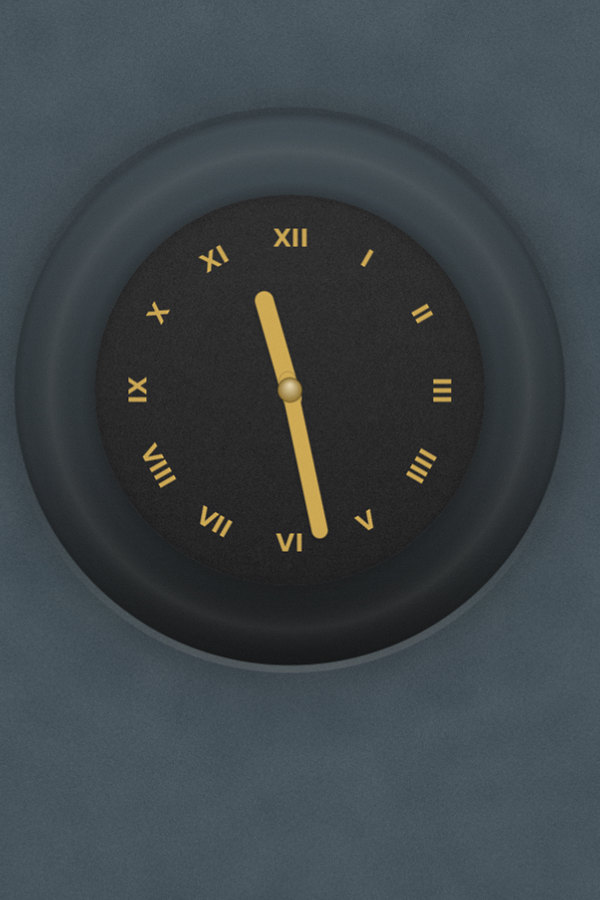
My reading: 11:28
